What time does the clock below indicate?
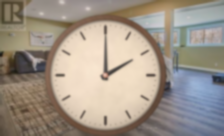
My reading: 2:00
